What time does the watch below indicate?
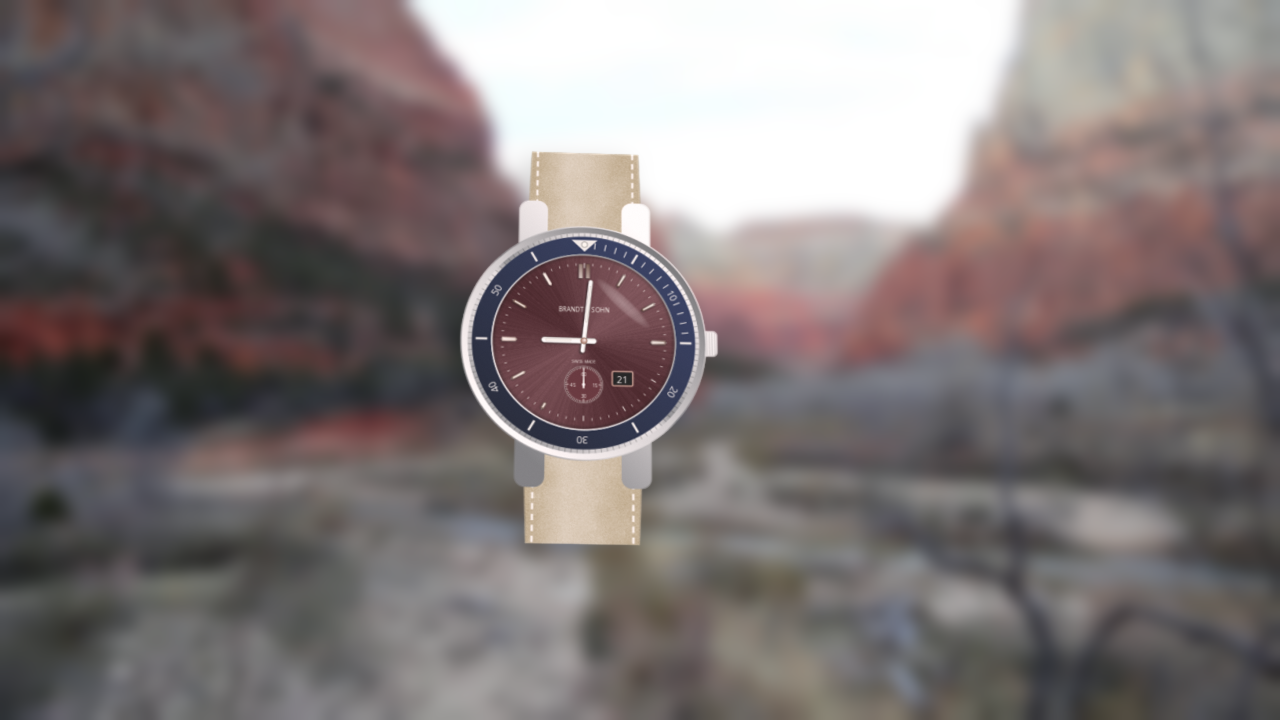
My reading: 9:01
